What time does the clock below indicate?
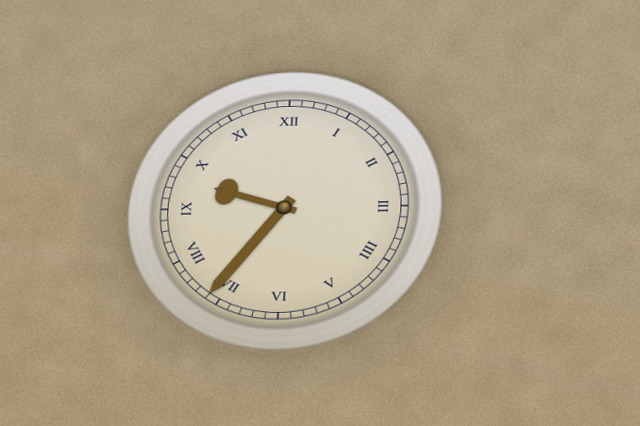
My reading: 9:36
